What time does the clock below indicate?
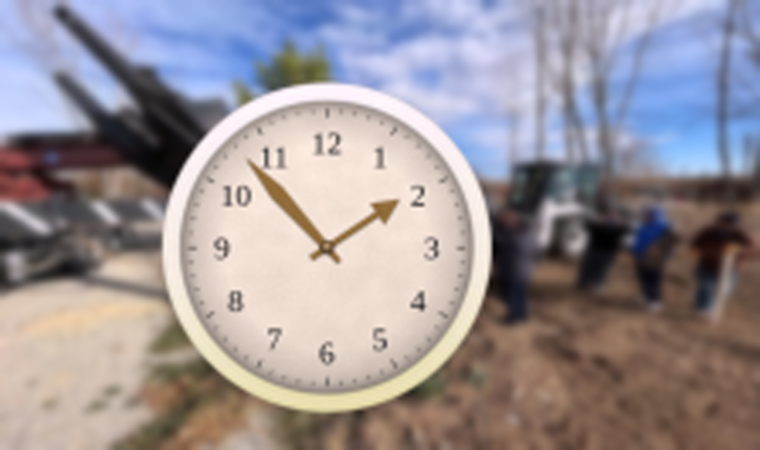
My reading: 1:53
